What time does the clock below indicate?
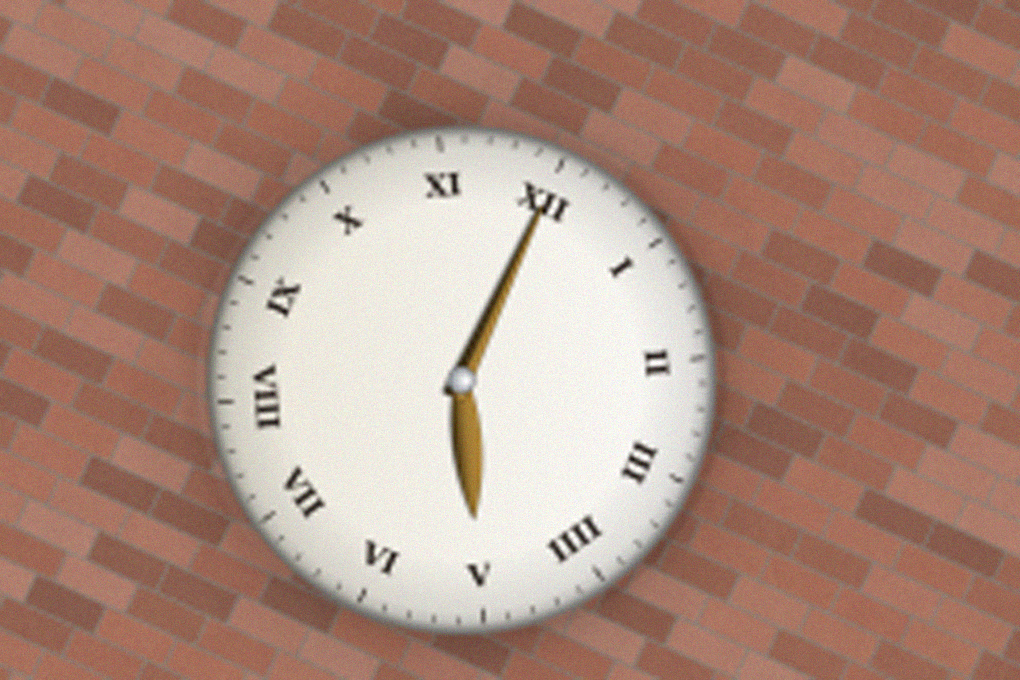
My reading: 5:00
